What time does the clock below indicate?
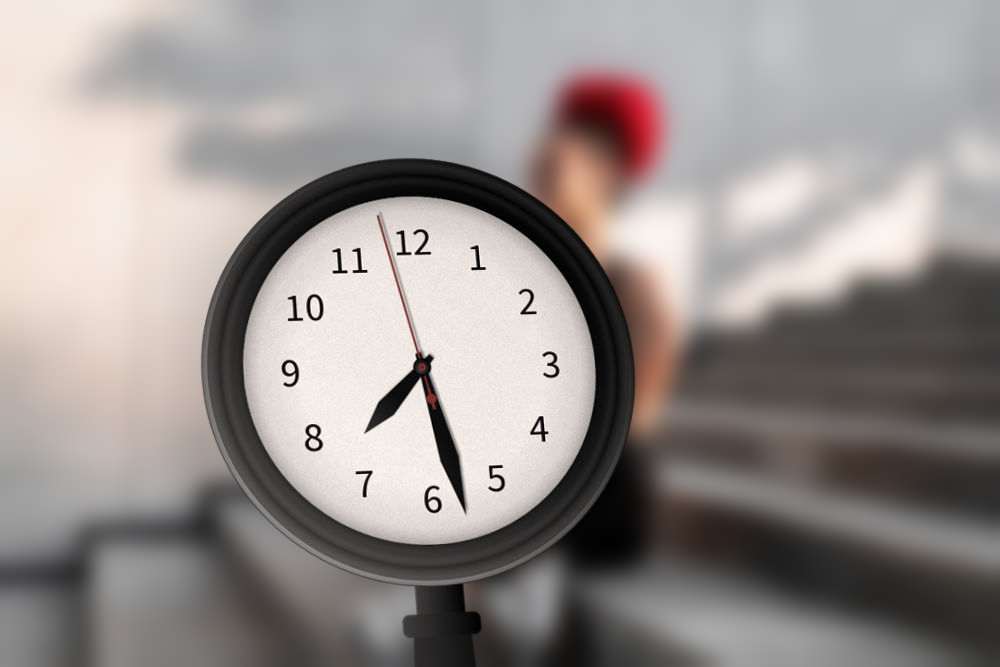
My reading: 7:27:58
